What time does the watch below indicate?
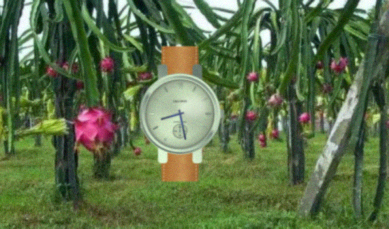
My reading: 8:28
